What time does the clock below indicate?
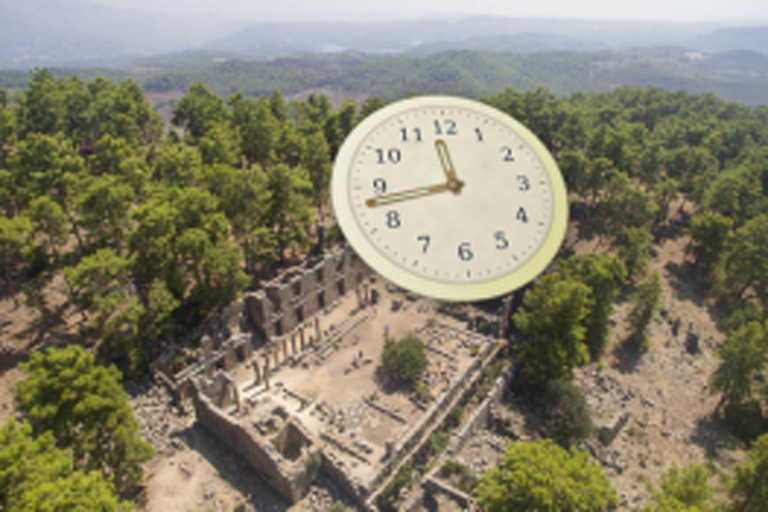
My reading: 11:43
